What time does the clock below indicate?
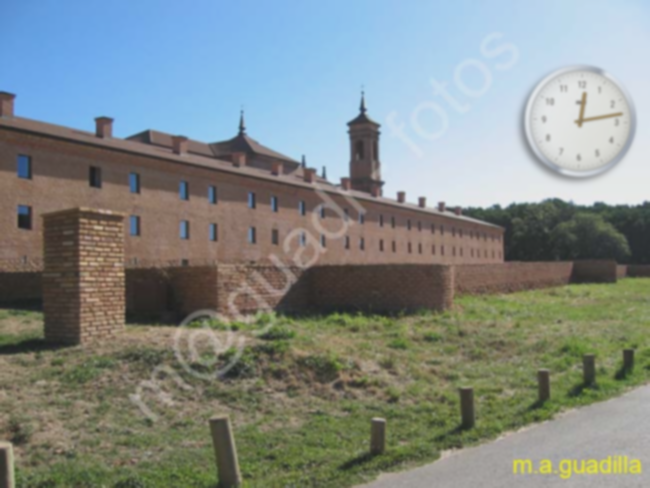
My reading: 12:13
